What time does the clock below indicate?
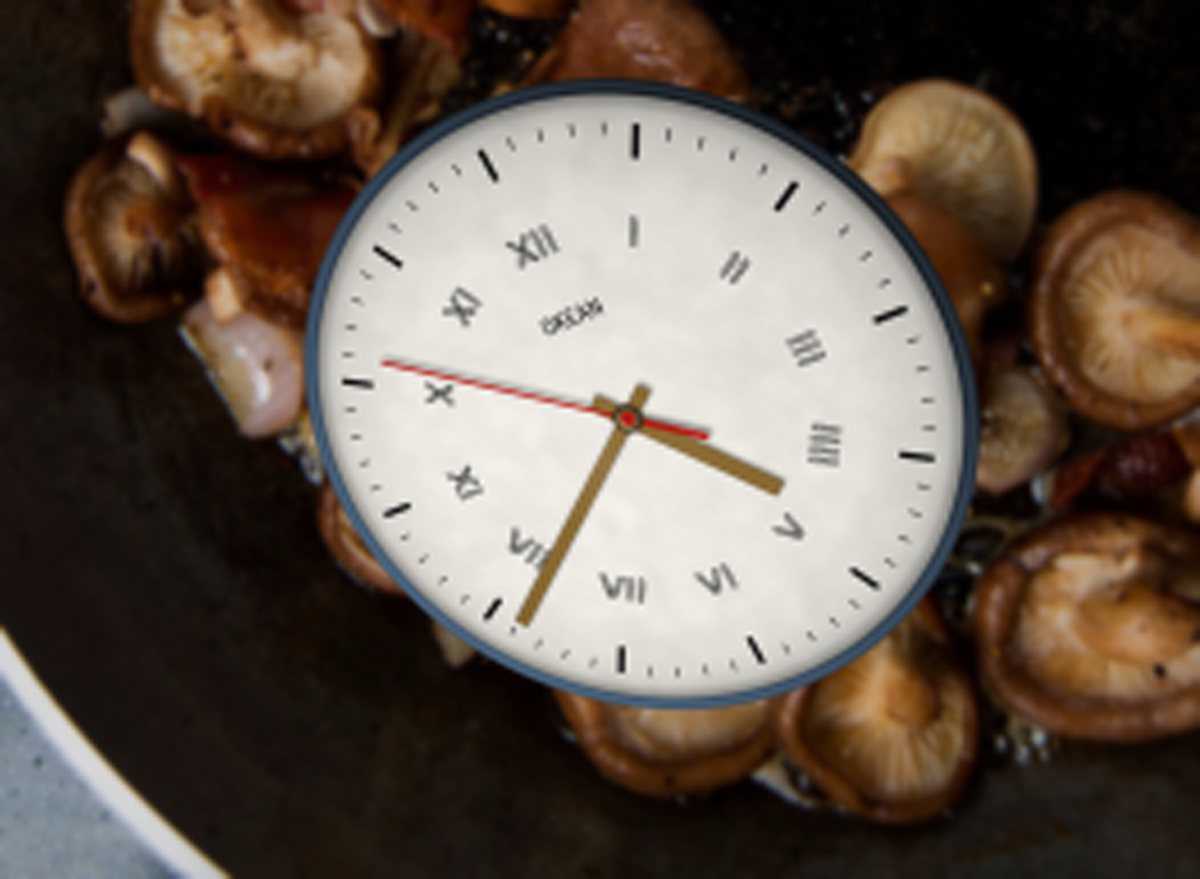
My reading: 4:38:51
